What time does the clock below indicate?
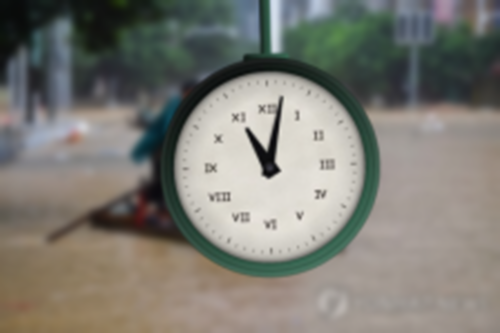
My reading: 11:02
